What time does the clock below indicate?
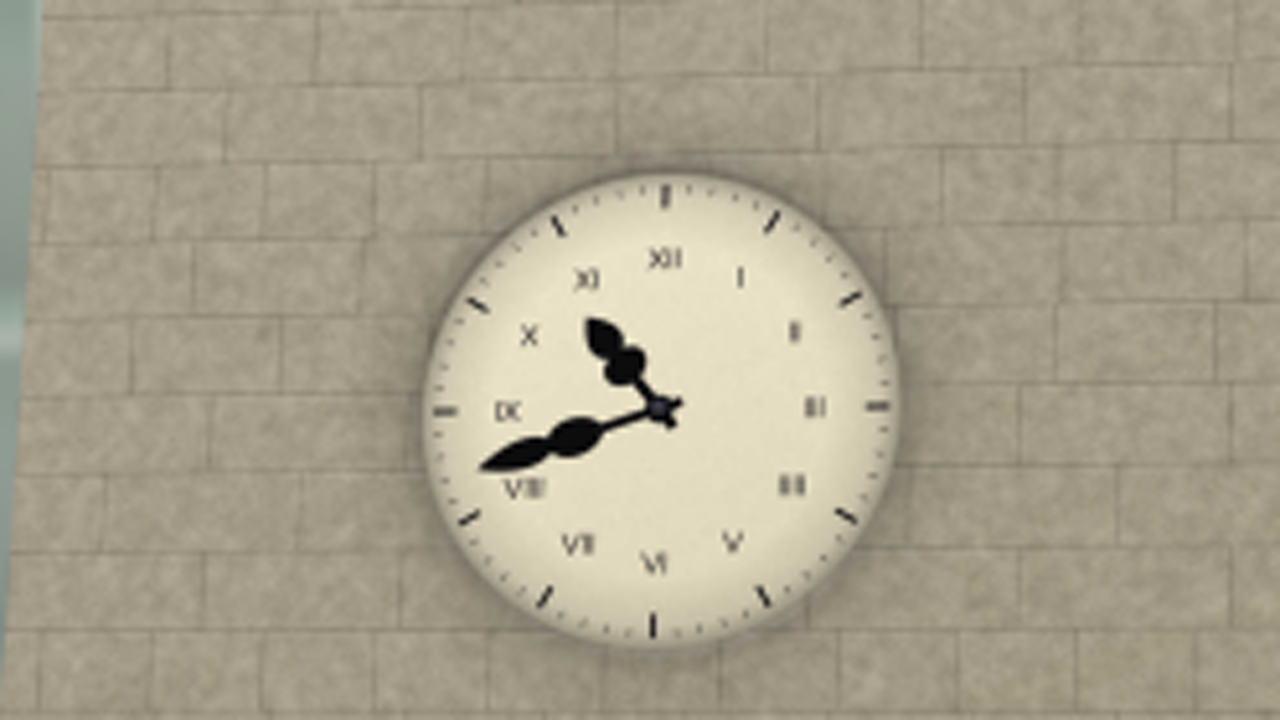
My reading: 10:42
